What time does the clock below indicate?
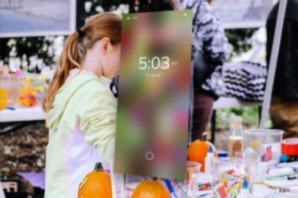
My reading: 5:03
